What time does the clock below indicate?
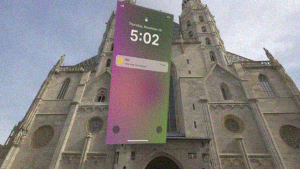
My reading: 5:02
